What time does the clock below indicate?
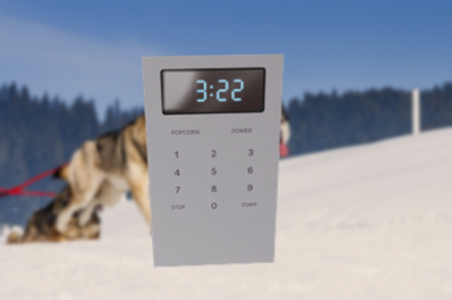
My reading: 3:22
